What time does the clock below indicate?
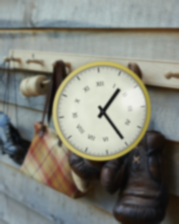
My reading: 1:25
